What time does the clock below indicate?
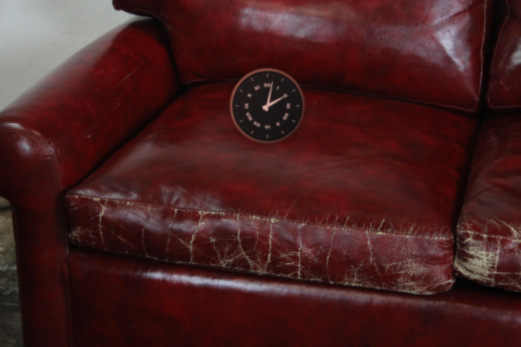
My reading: 2:02
